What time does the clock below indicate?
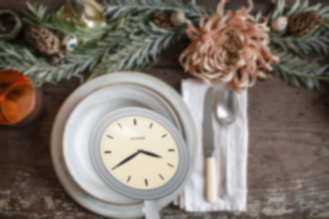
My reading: 3:40
